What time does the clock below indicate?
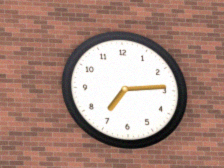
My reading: 7:14
